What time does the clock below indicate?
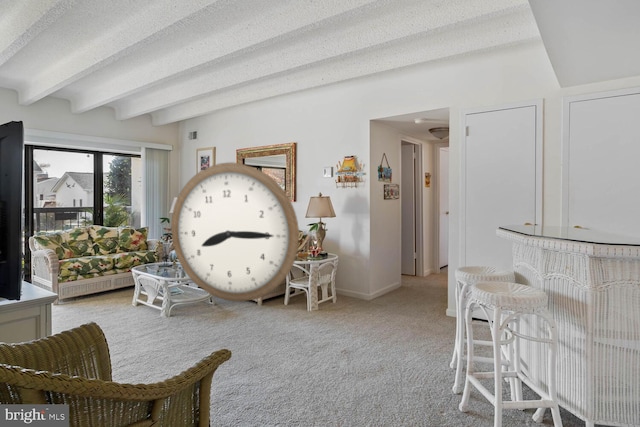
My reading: 8:15
